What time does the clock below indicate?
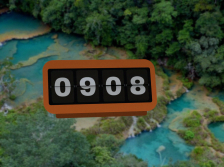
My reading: 9:08
